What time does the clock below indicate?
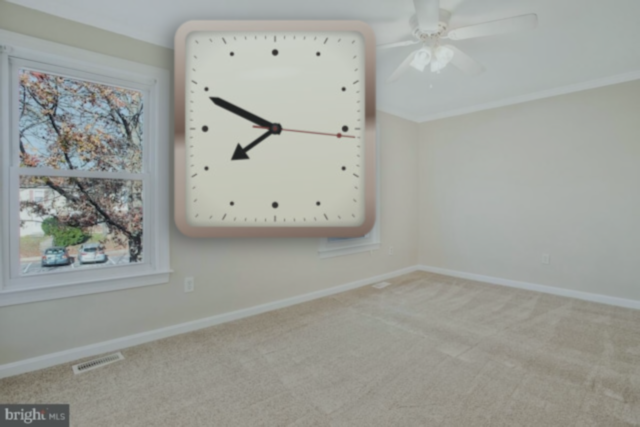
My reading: 7:49:16
